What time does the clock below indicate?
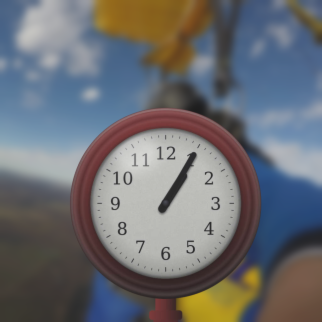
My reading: 1:05
